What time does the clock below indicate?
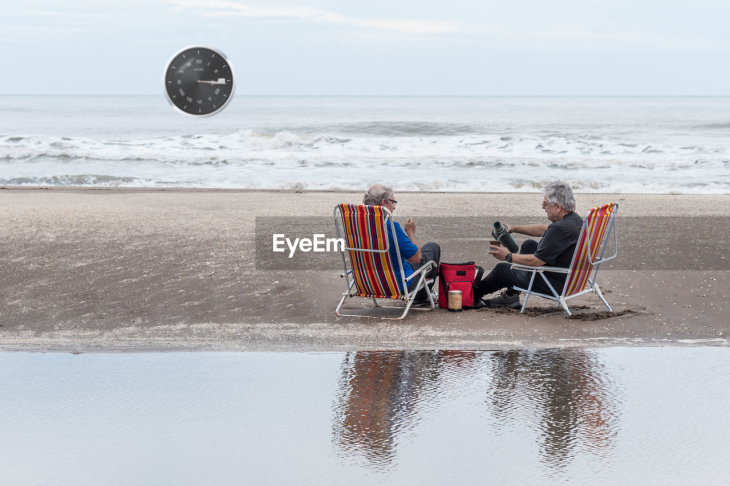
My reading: 3:16
